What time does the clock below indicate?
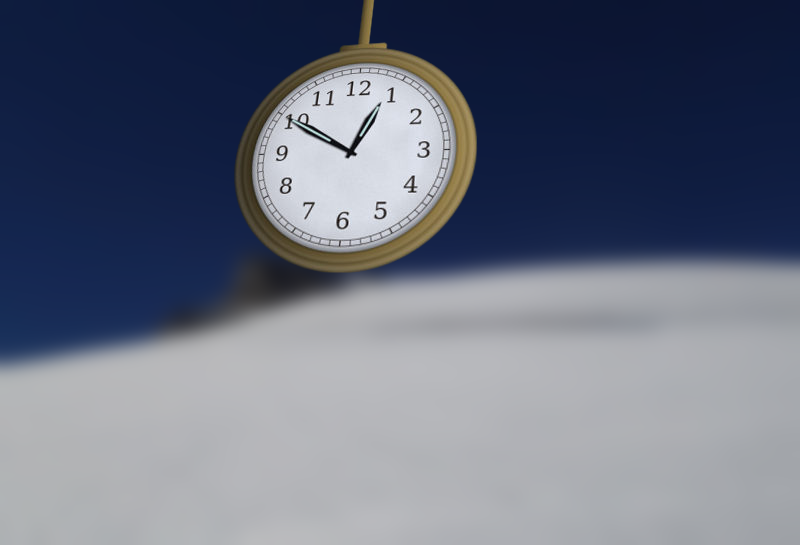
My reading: 12:50
